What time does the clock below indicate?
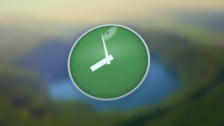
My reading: 7:58
